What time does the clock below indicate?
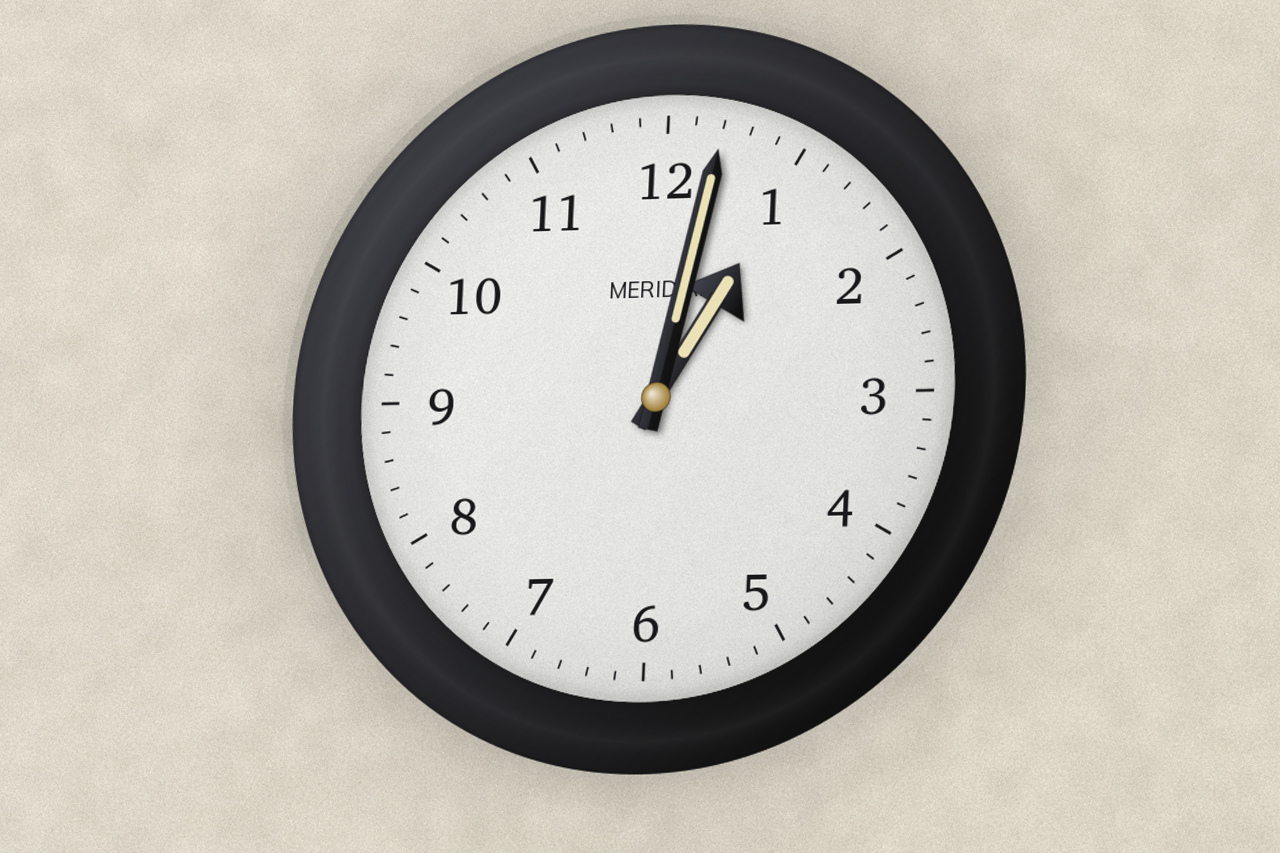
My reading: 1:02
